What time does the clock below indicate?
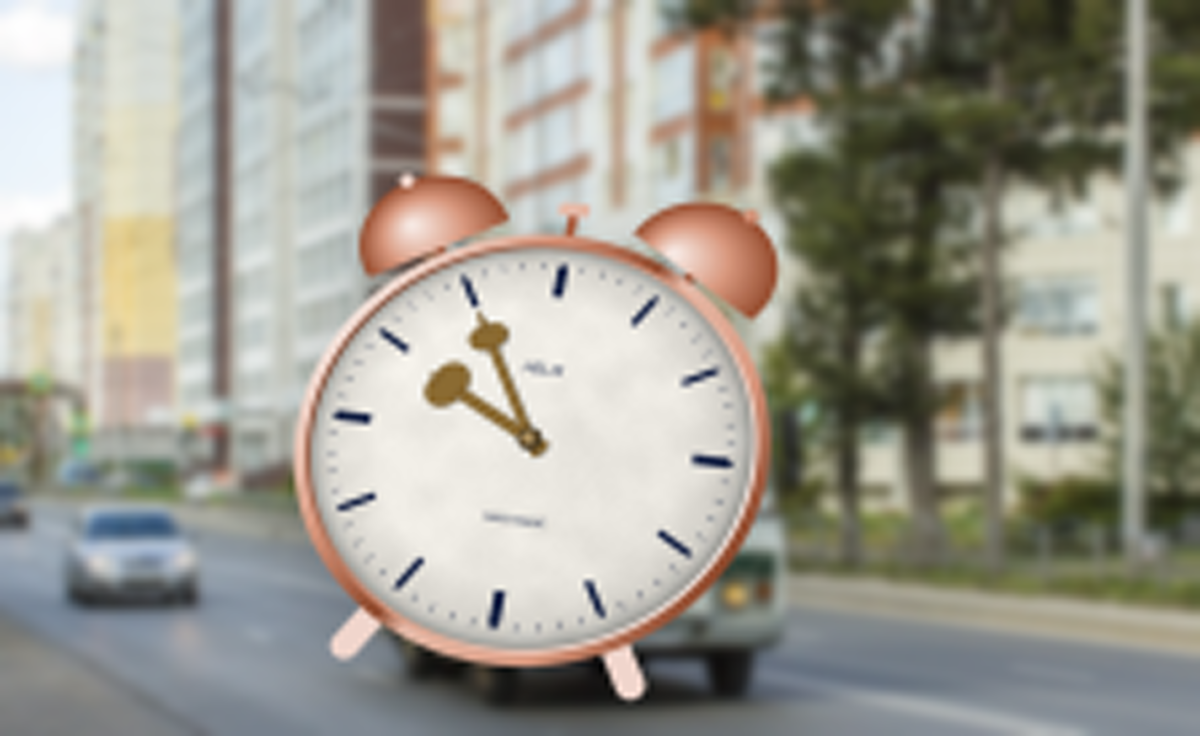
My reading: 9:55
